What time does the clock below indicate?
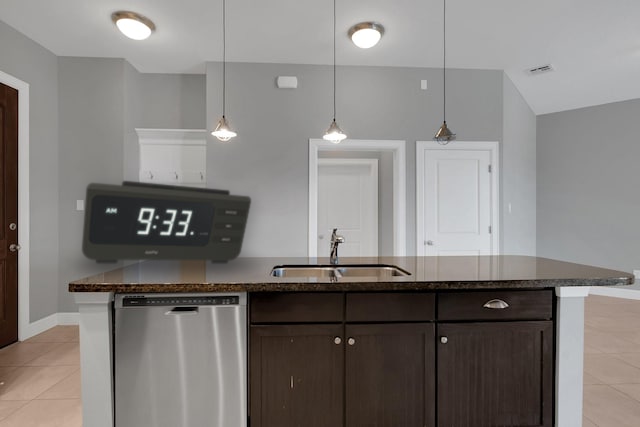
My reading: 9:33
